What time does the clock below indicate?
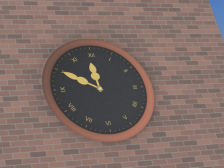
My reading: 11:50
